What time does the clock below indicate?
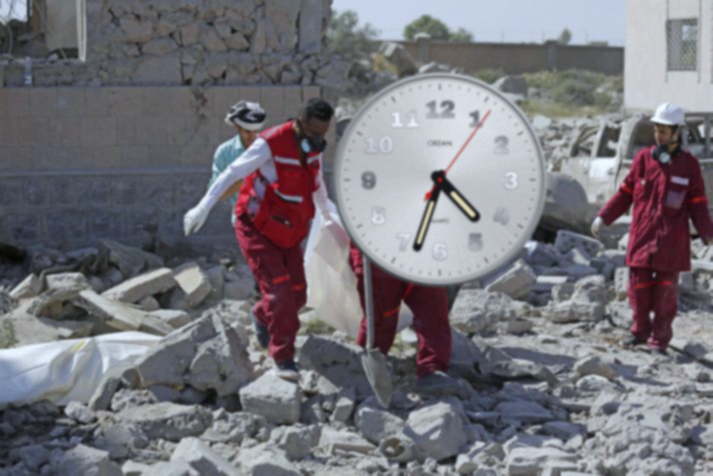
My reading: 4:33:06
